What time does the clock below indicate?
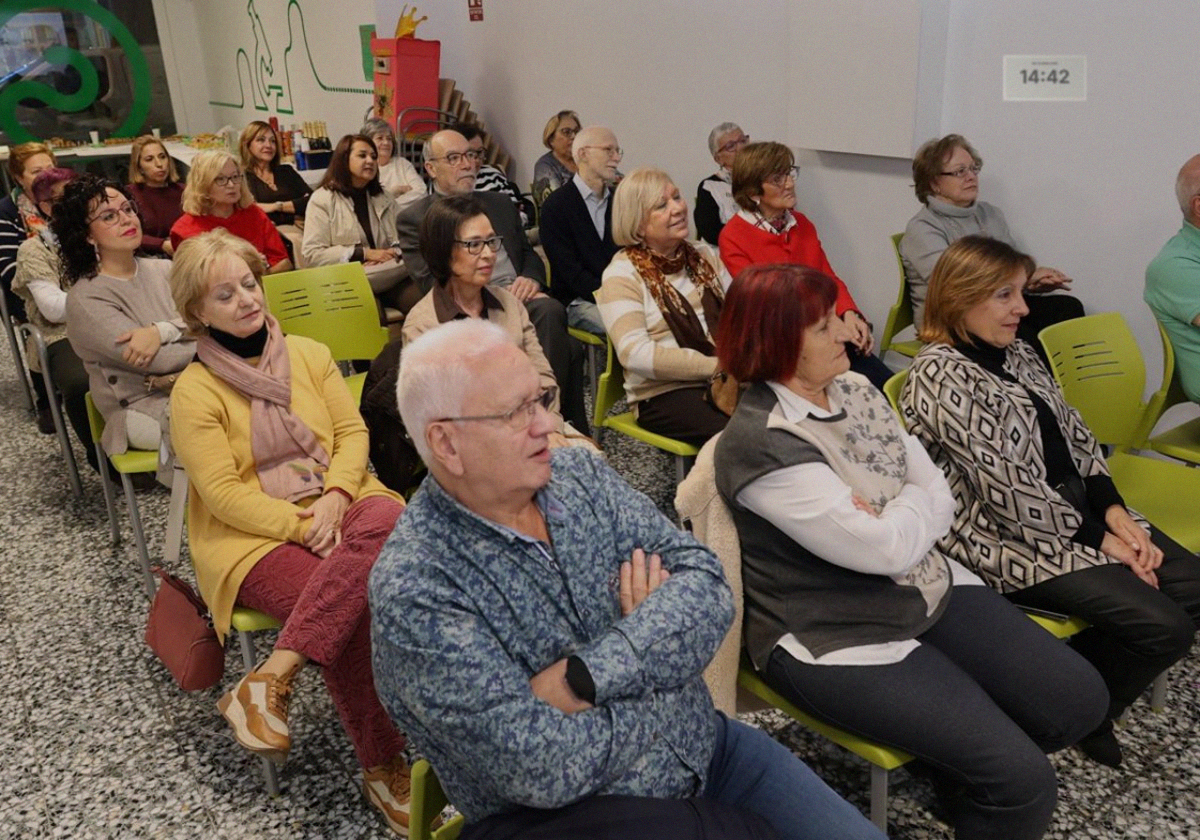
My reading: 14:42
